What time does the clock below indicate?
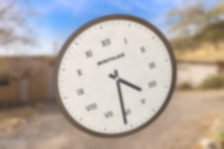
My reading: 4:31
